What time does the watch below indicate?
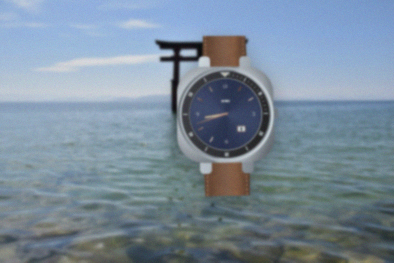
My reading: 8:42
